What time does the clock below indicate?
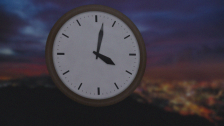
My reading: 4:02
